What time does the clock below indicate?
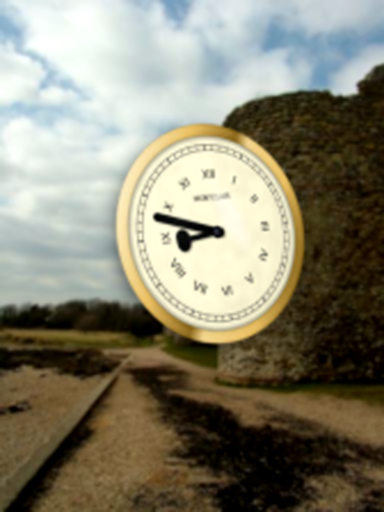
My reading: 8:48
